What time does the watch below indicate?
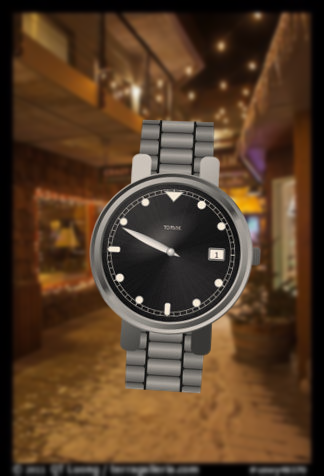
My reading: 9:49
